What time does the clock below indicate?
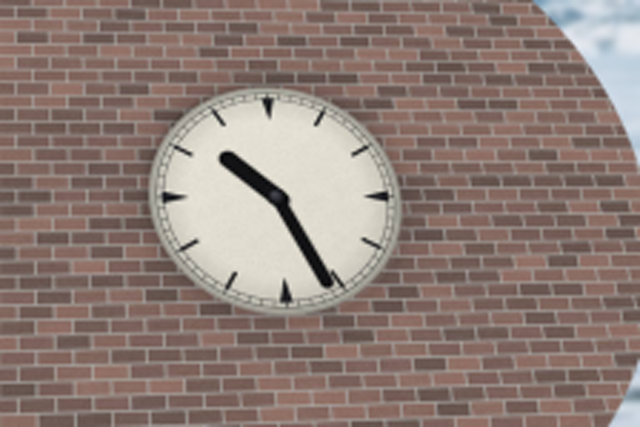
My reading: 10:26
